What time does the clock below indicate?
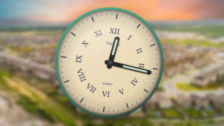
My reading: 12:16
